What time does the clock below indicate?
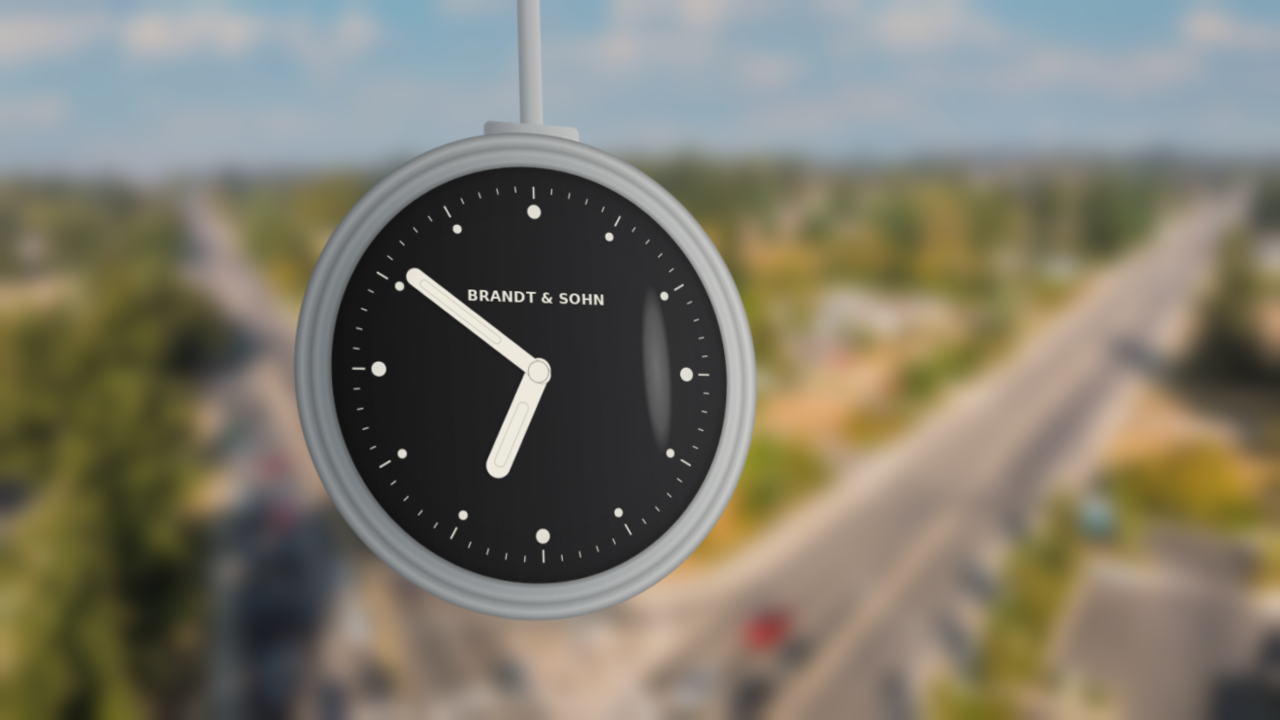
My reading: 6:51
